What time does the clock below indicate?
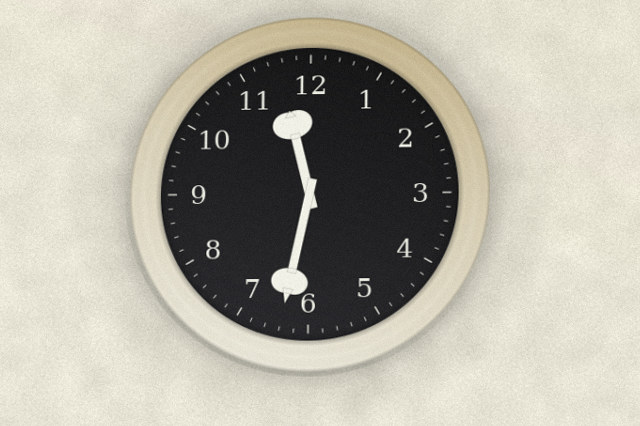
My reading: 11:32
